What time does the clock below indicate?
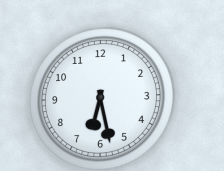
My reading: 6:28
